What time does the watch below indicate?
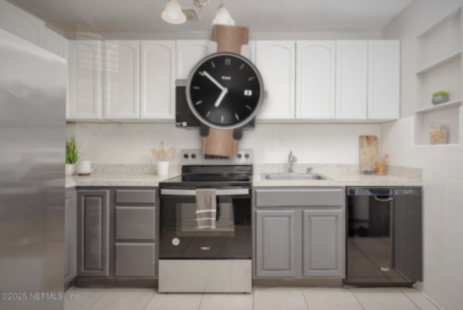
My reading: 6:51
